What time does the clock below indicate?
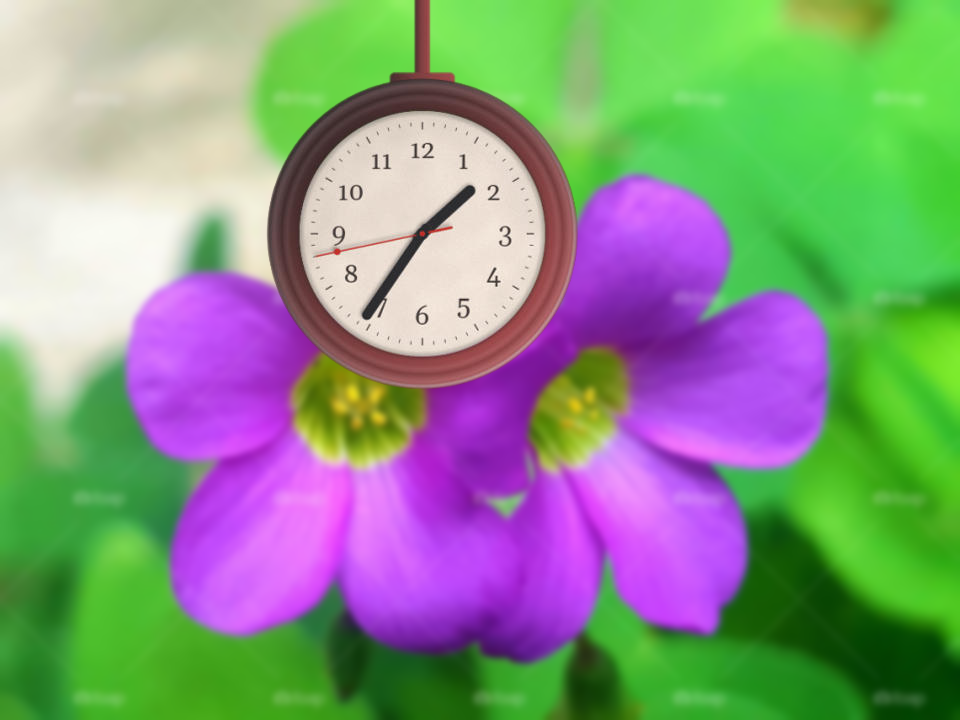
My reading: 1:35:43
